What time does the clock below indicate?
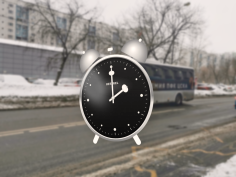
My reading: 2:00
